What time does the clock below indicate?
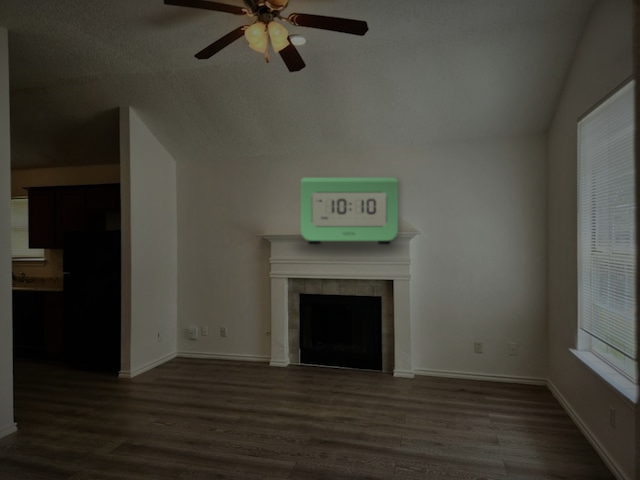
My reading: 10:10
